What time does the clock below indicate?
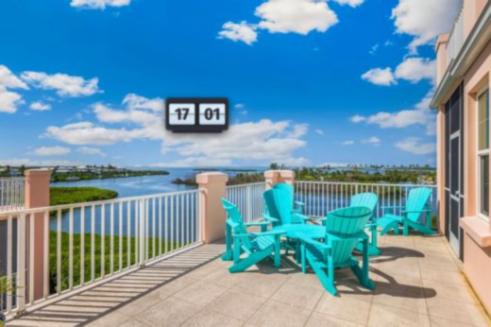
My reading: 17:01
